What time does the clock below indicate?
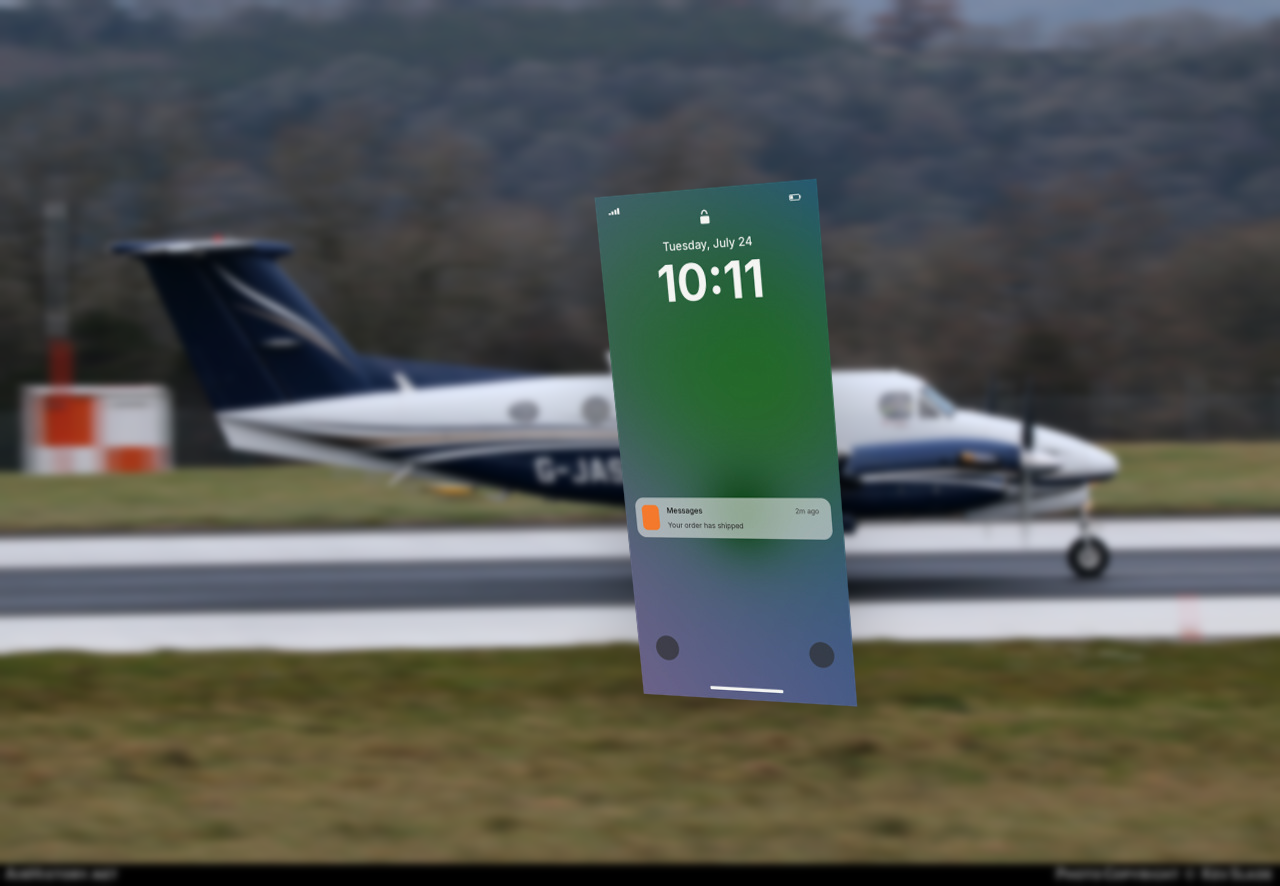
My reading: 10:11
